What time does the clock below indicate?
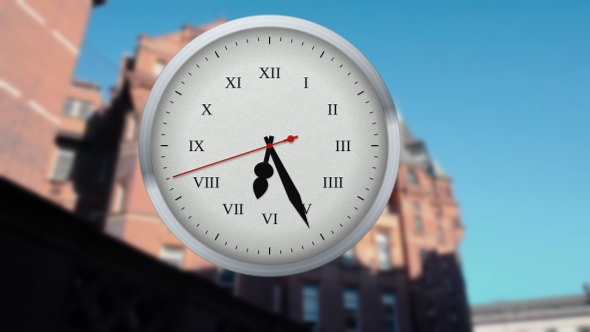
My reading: 6:25:42
